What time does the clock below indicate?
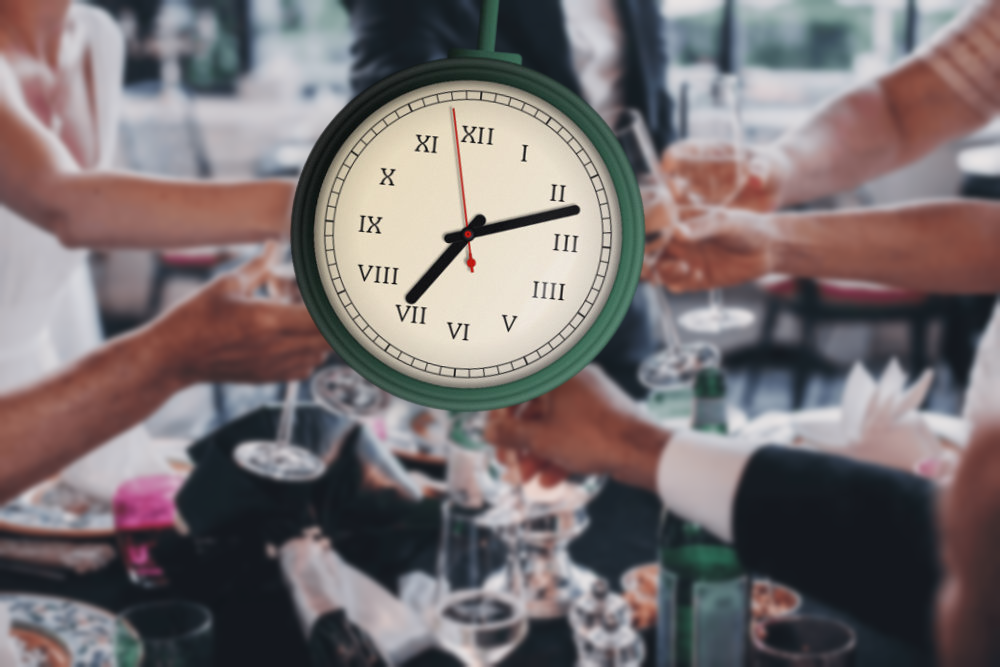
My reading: 7:11:58
